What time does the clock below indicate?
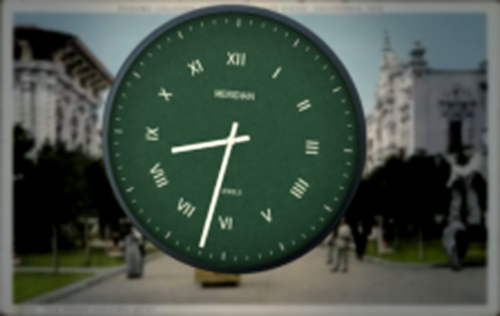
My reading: 8:32
